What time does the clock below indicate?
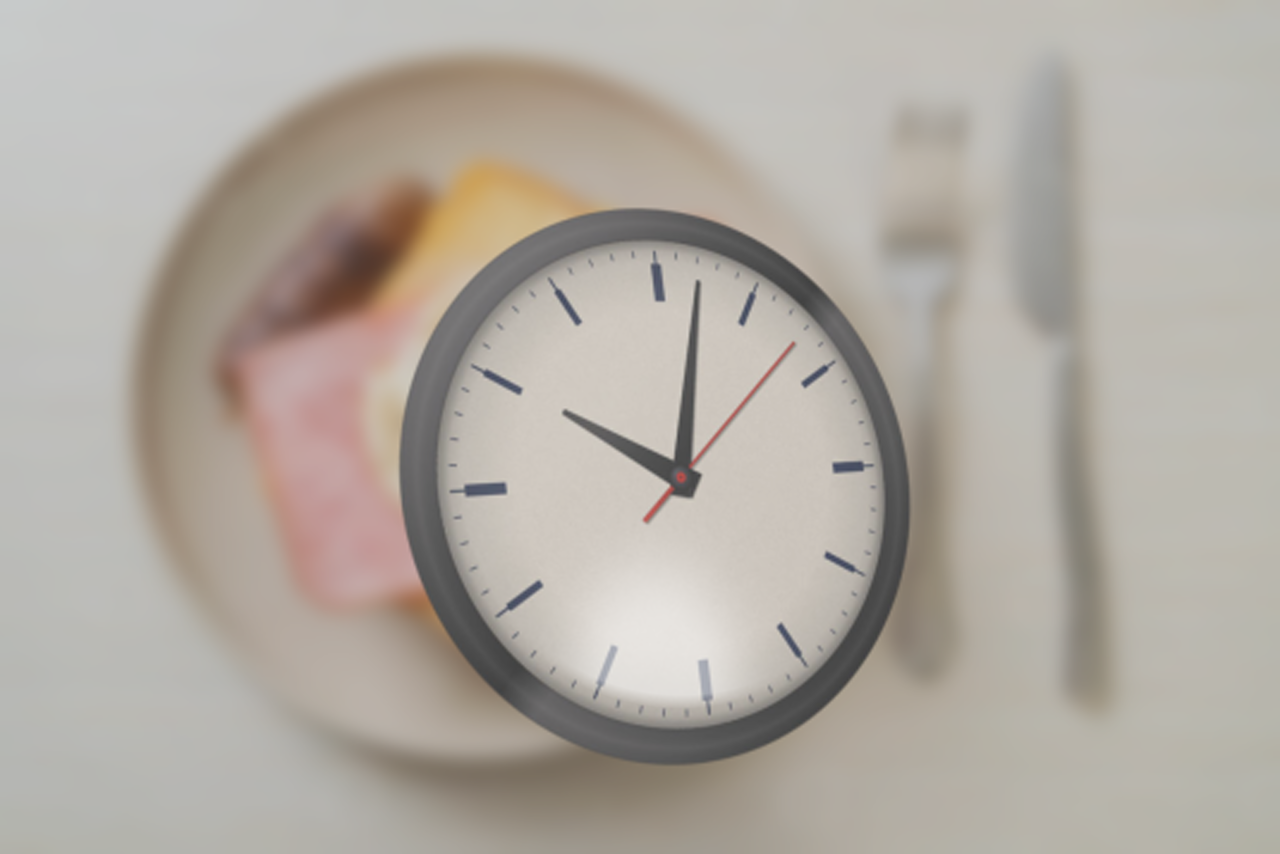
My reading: 10:02:08
